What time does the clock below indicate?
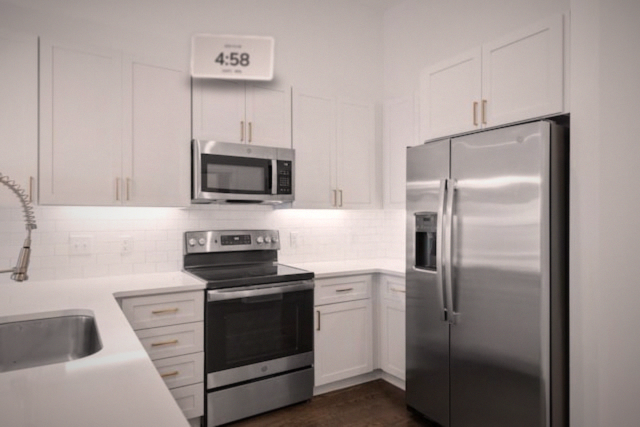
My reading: 4:58
